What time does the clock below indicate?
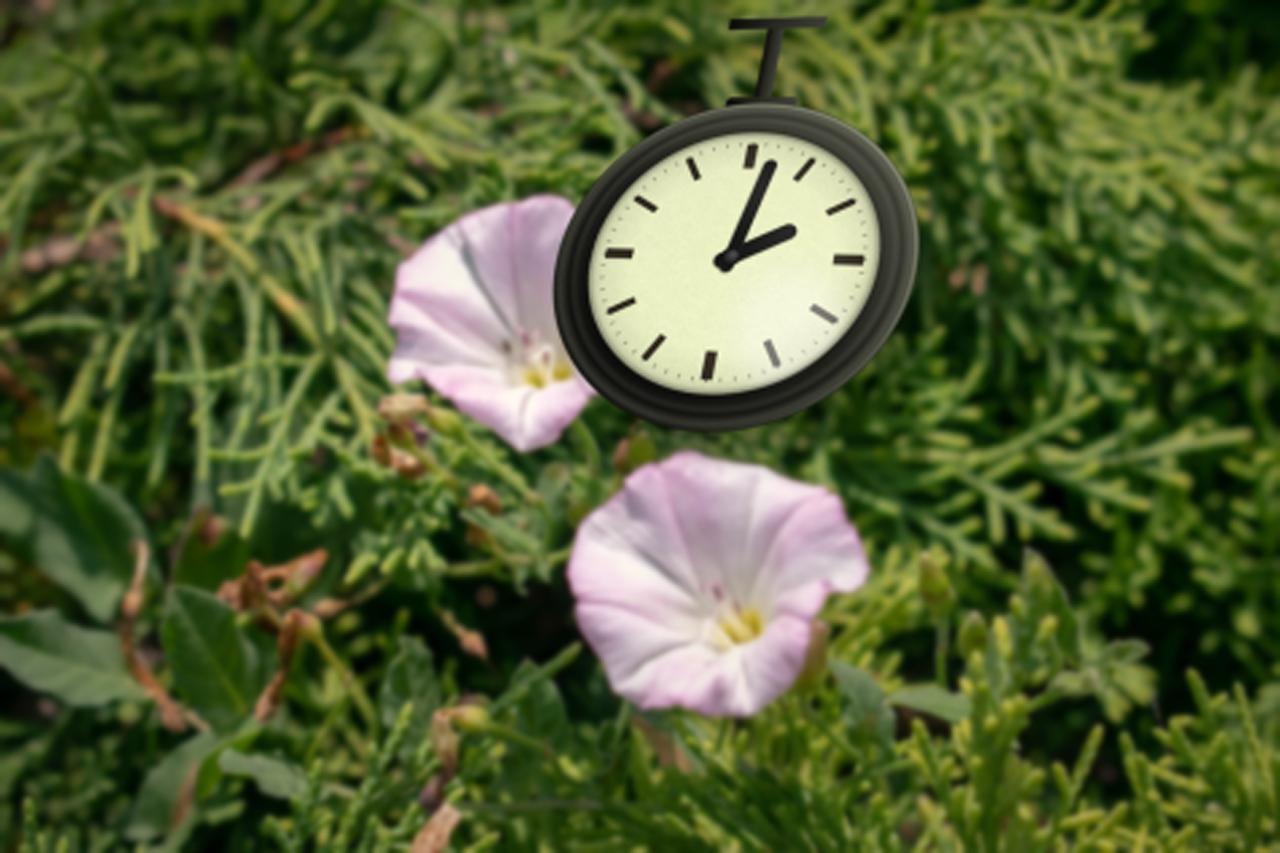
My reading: 2:02
